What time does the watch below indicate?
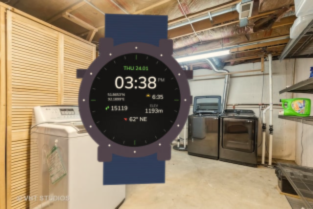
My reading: 3:38
